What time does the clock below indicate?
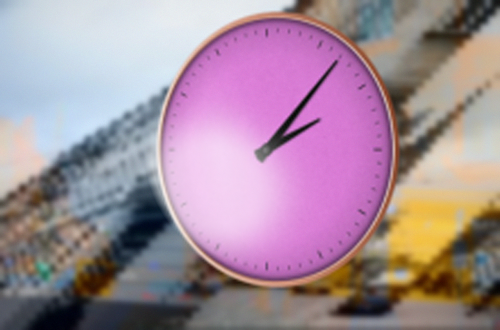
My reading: 2:07
